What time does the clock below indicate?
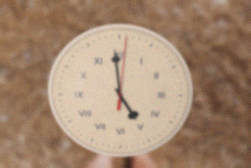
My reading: 4:59:01
